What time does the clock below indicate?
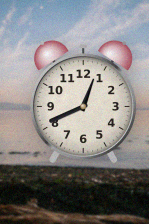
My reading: 12:41
